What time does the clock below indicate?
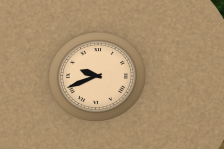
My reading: 9:41
